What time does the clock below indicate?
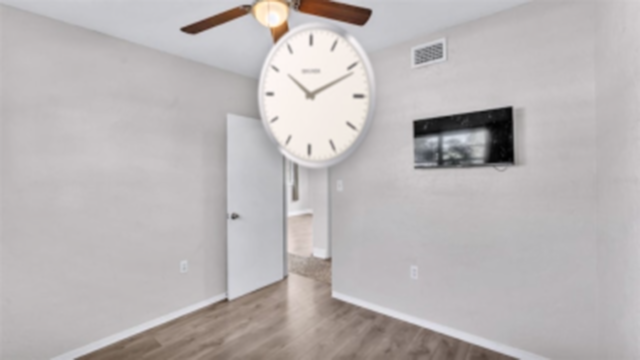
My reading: 10:11
